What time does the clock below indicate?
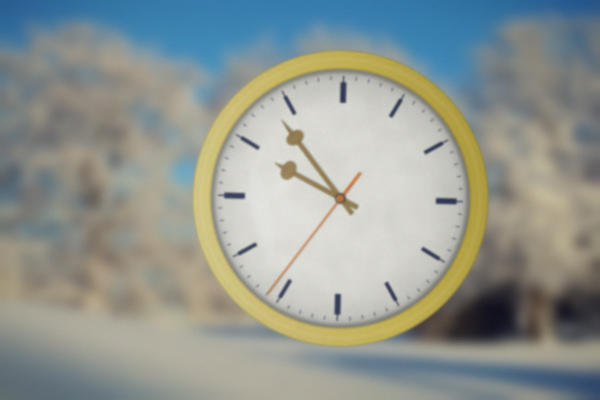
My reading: 9:53:36
